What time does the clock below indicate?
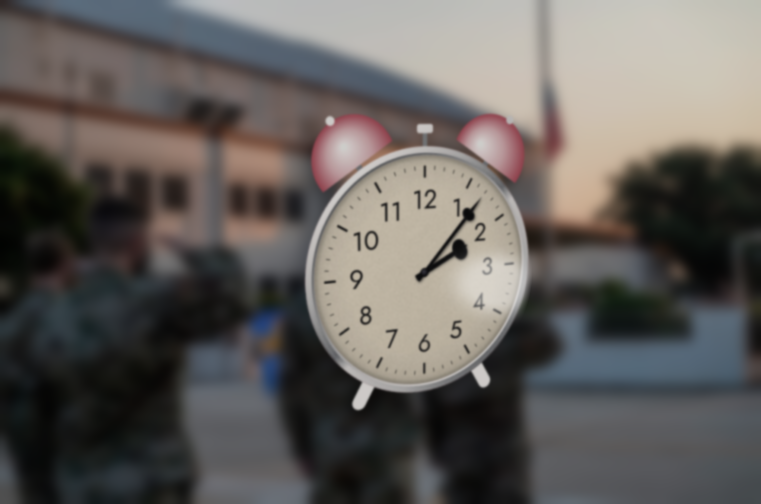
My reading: 2:07
